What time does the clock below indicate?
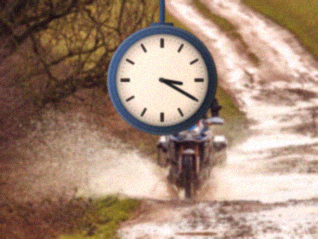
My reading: 3:20
